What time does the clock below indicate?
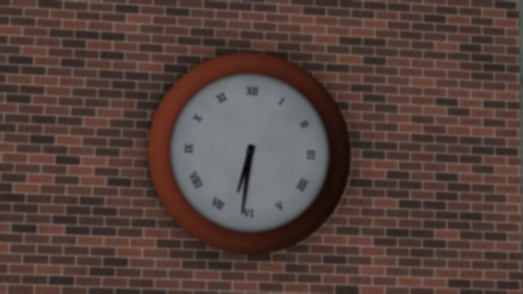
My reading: 6:31
